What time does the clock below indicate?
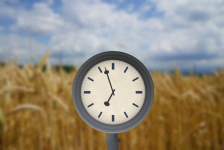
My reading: 6:57
